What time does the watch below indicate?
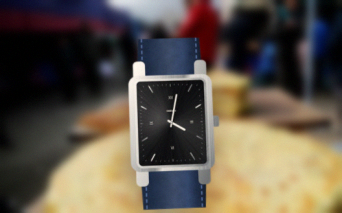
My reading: 4:02
